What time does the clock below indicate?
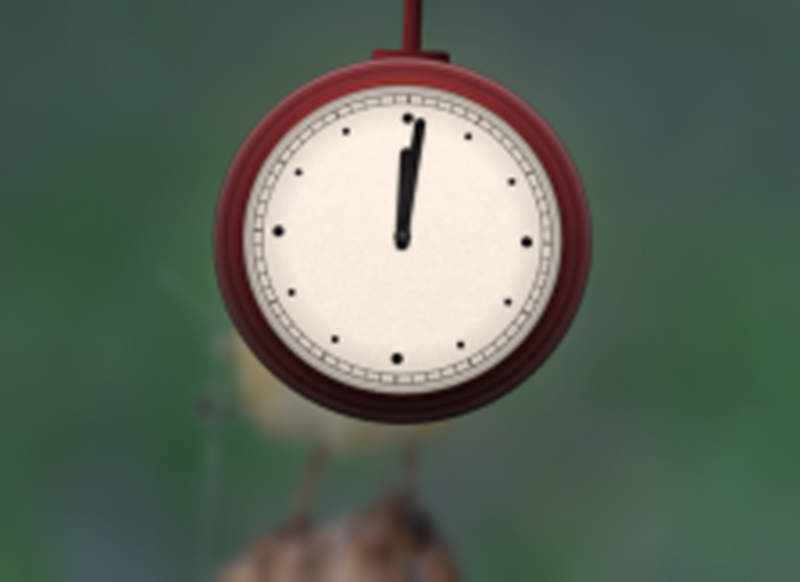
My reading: 12:01
